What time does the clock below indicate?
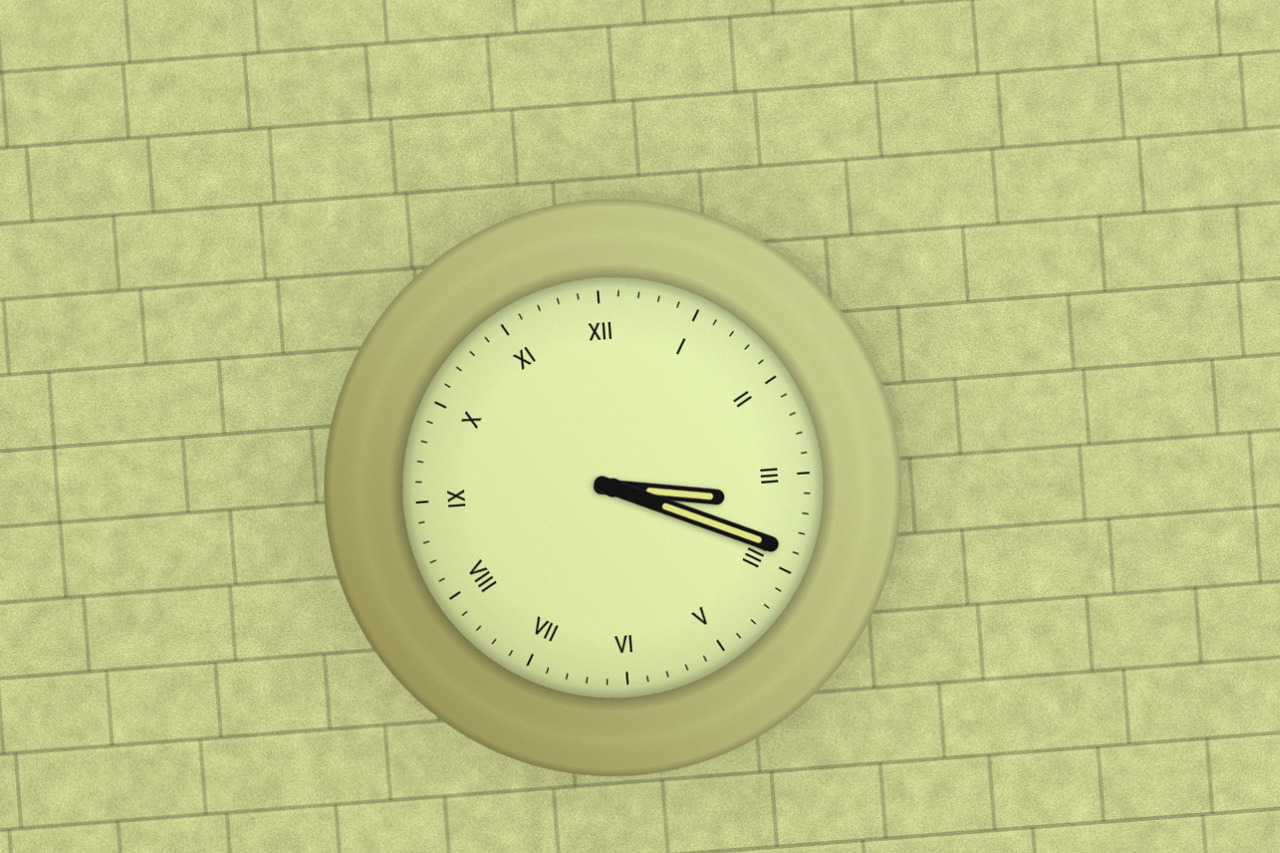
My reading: 3:19
